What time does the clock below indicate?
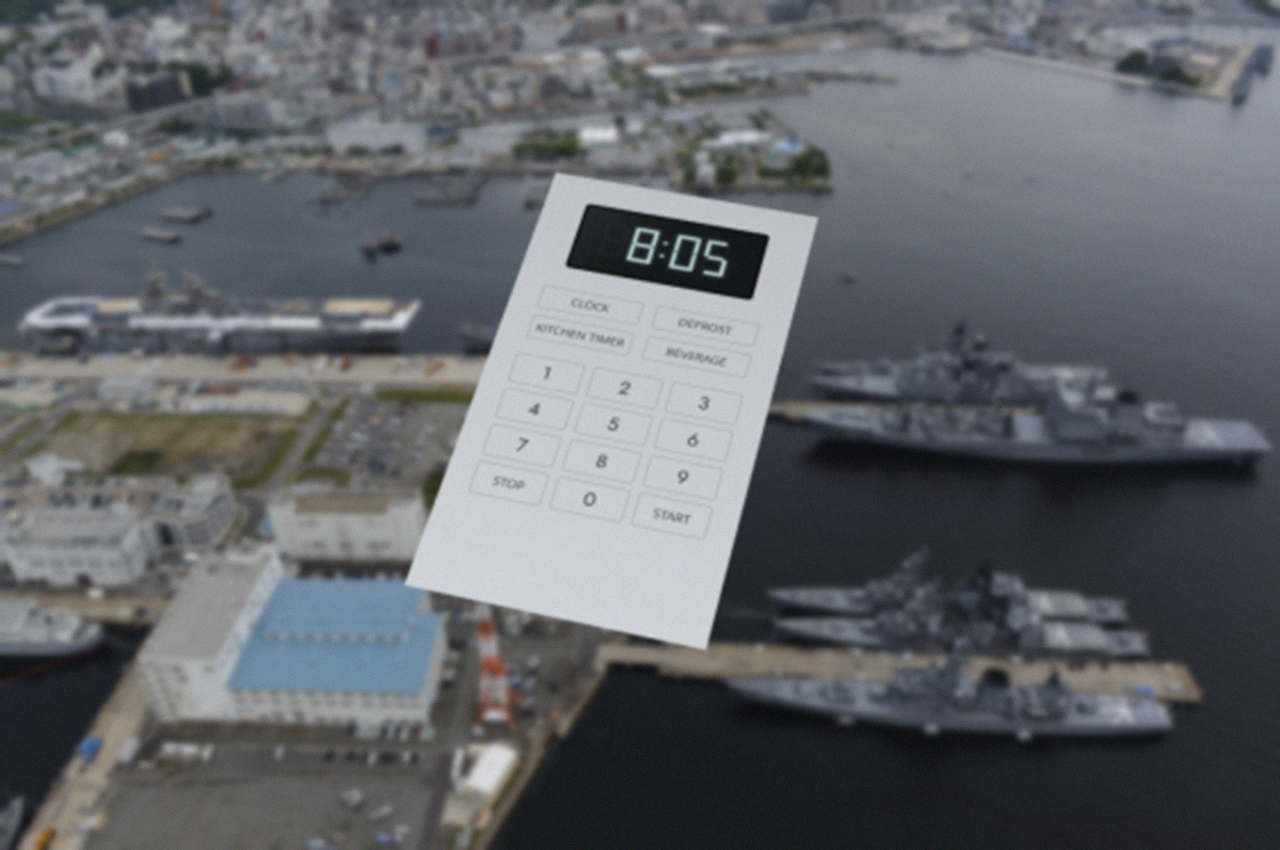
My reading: 8:05
